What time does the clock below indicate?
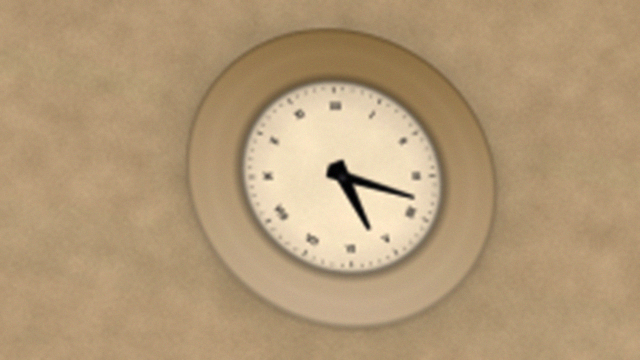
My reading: 5:18
